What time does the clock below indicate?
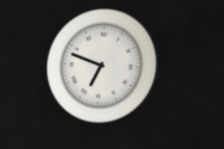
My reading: 6:48
